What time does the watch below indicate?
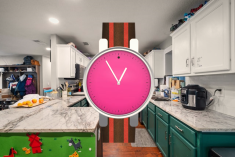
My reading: 12:55
